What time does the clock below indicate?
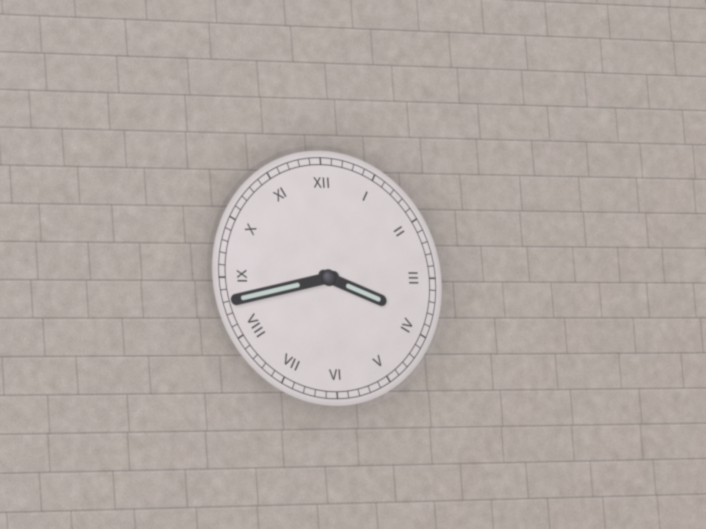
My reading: 3:43
